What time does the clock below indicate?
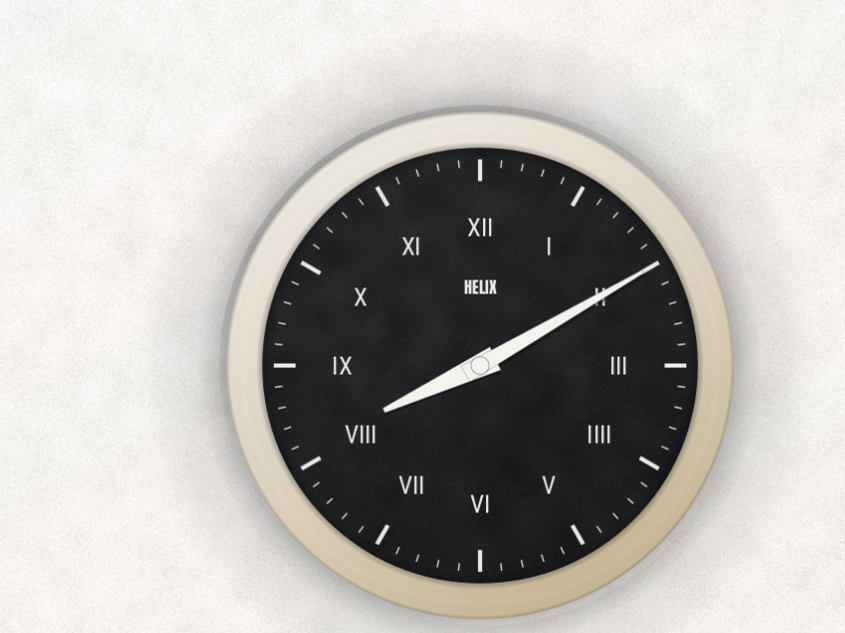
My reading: 8:10
